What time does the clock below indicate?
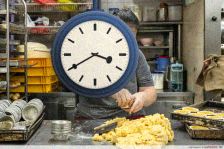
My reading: 3:40
